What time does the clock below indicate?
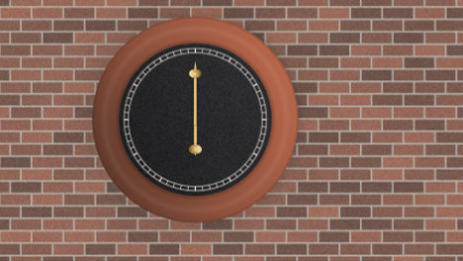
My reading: 6:00
